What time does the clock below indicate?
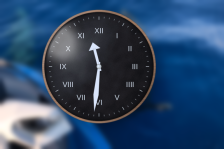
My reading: 11:31
